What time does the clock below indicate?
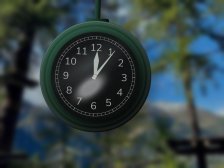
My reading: 12:06
